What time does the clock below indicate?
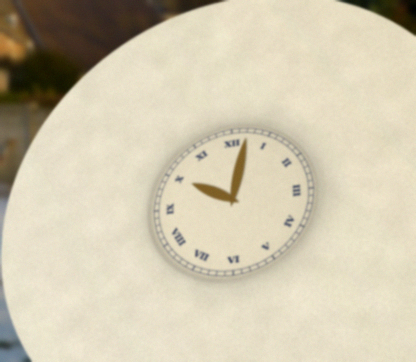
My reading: 10:02
